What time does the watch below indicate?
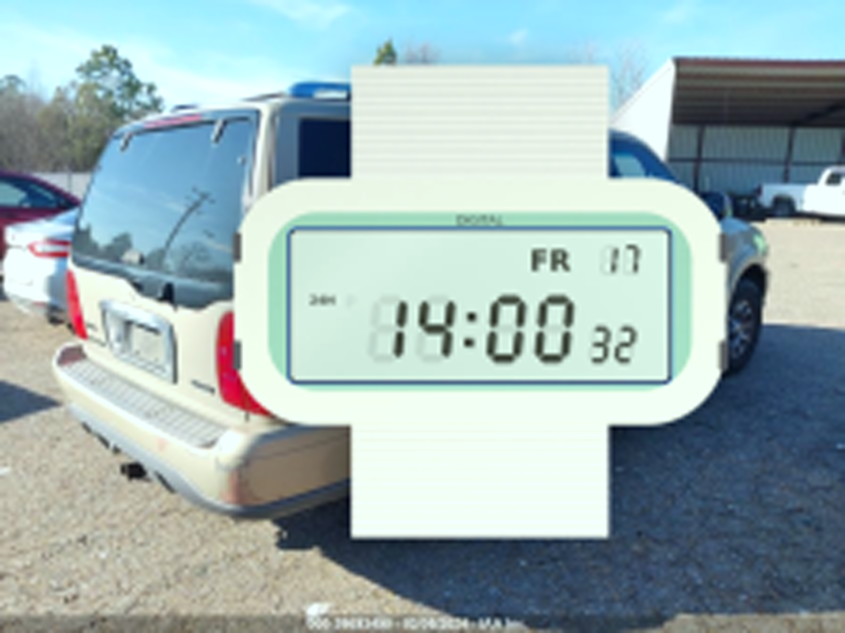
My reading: 14:00:32
